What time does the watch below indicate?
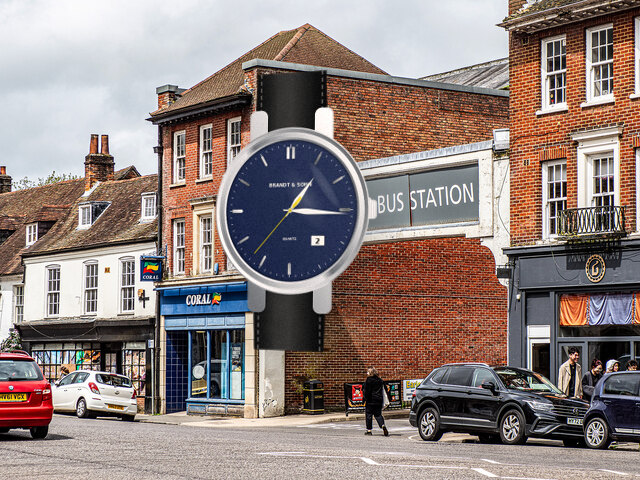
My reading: 1:15:37
